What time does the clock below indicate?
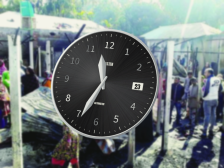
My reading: 11:34
